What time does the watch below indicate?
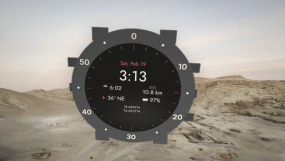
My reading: 3:13
